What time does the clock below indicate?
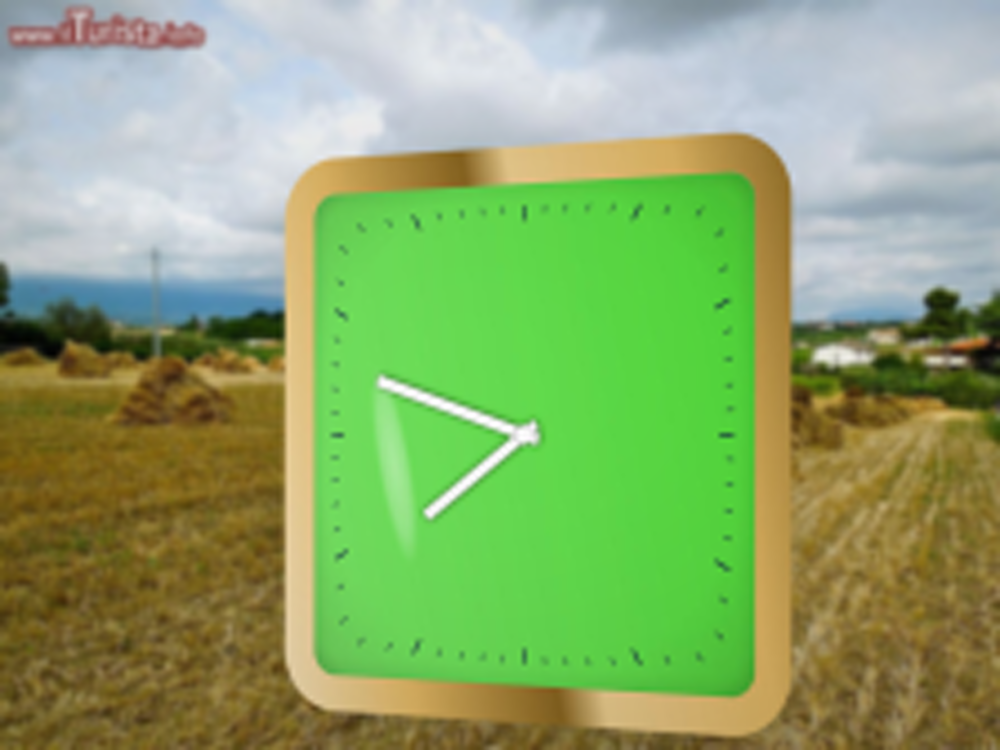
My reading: 7:48
